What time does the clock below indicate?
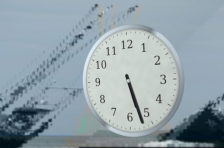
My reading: 5:27
